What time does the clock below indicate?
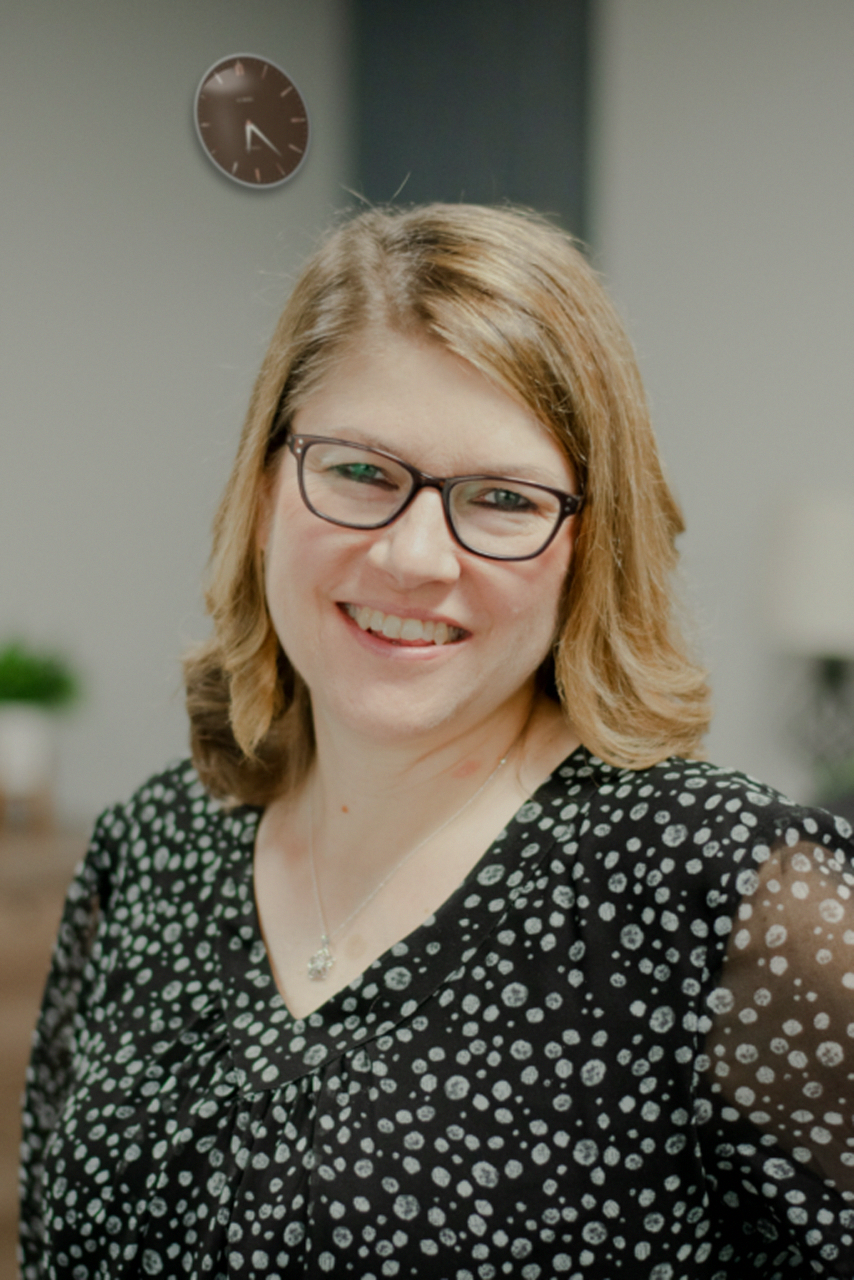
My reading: 6:23
